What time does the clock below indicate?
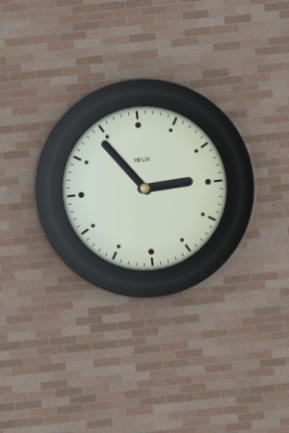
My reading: 2:54
